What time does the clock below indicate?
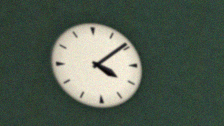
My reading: 4:09
